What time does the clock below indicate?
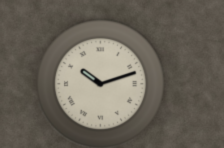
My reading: 10:12
